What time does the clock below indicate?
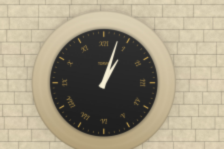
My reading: 1:03
